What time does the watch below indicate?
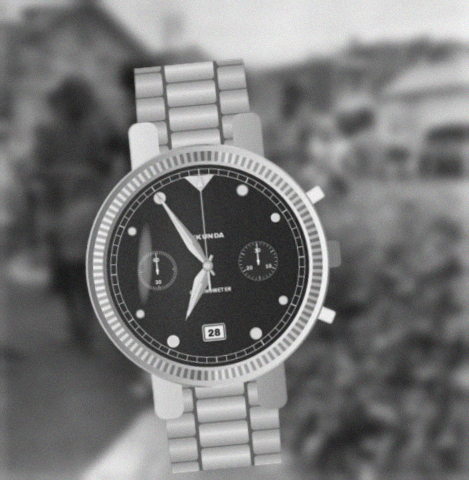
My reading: 6:55
